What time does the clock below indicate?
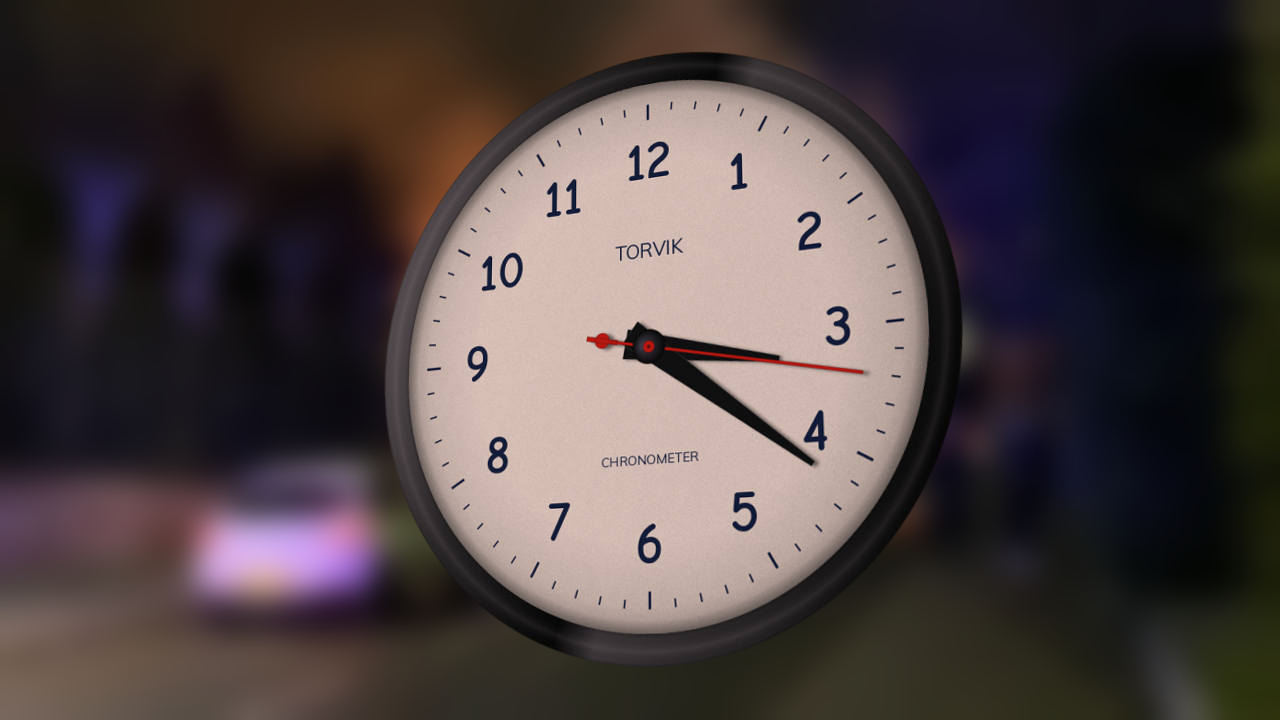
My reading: 3:21:17
